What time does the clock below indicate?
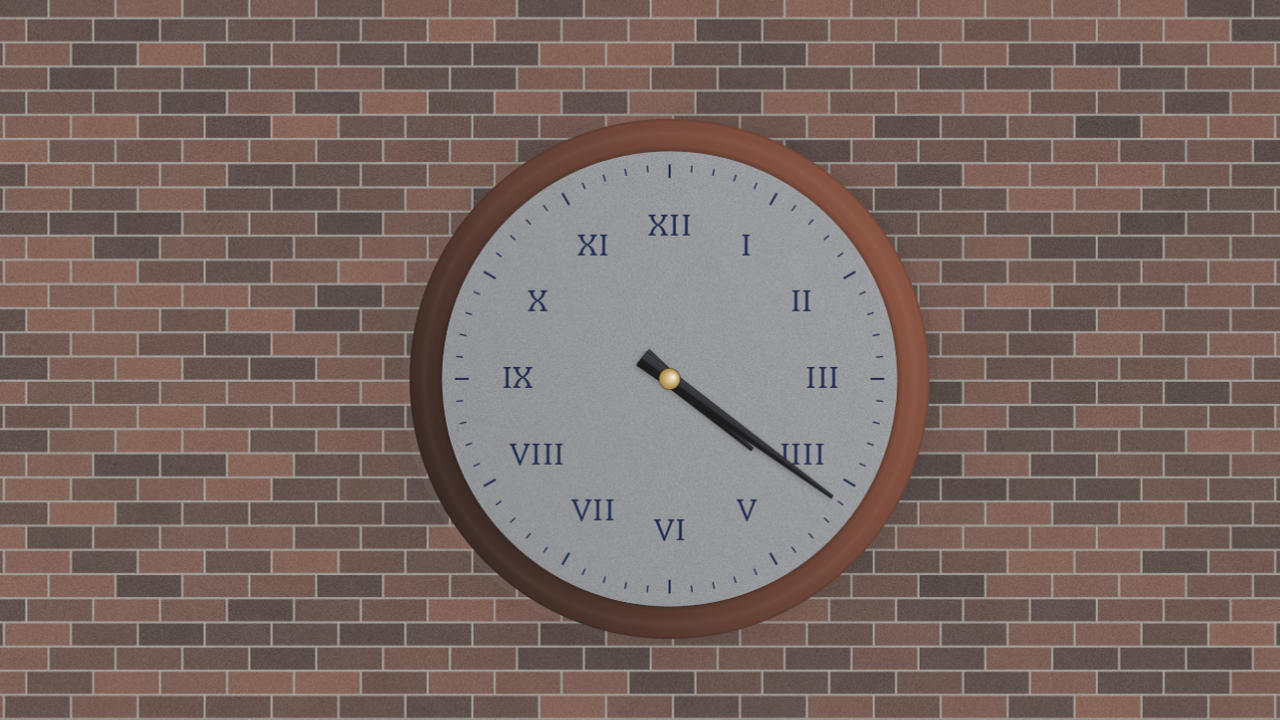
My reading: 4:21
